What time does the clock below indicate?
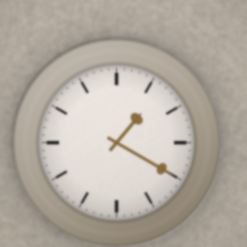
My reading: 1:20
